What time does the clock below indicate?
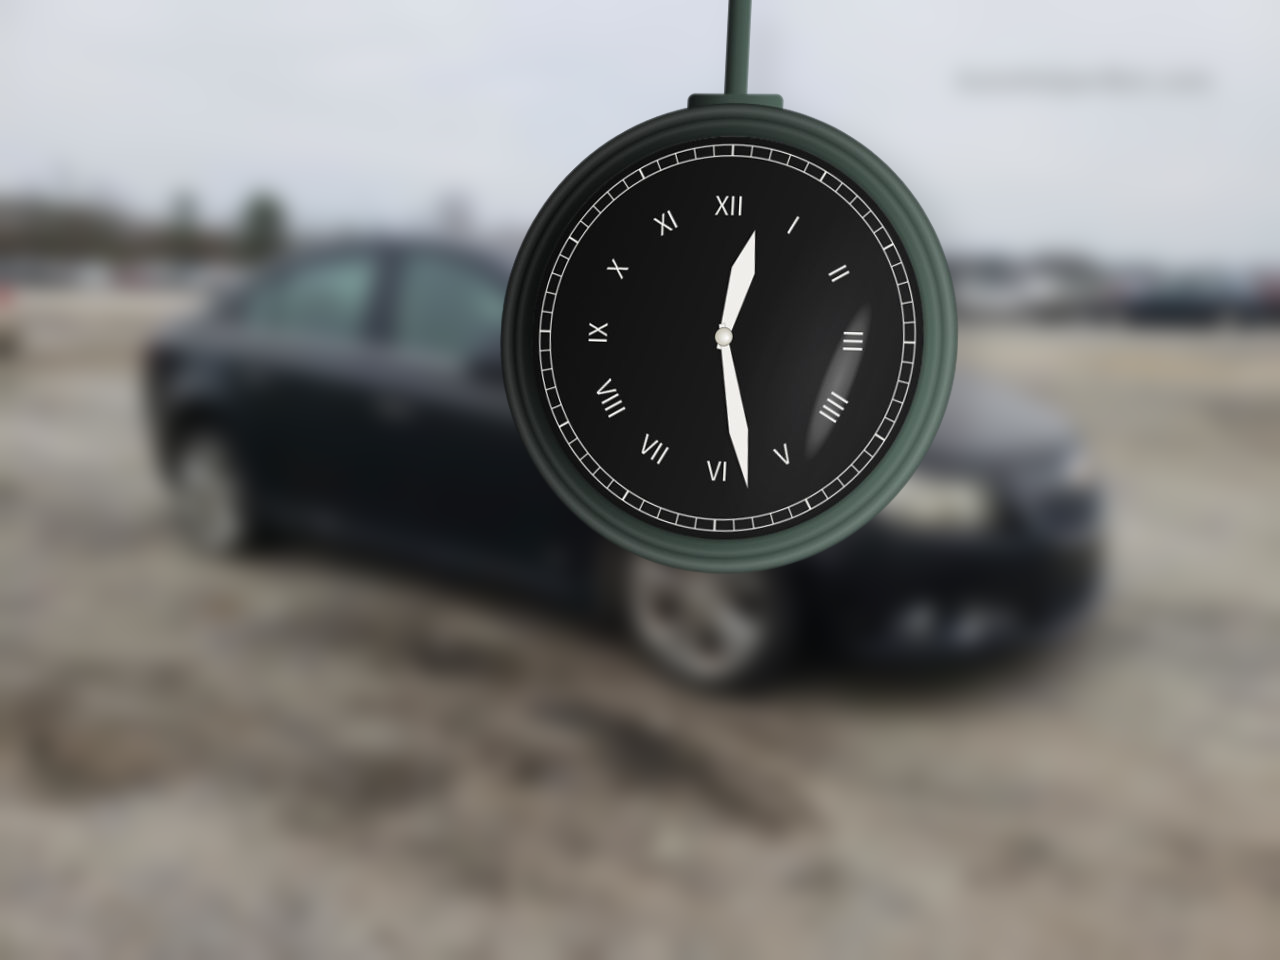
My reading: 12:28
